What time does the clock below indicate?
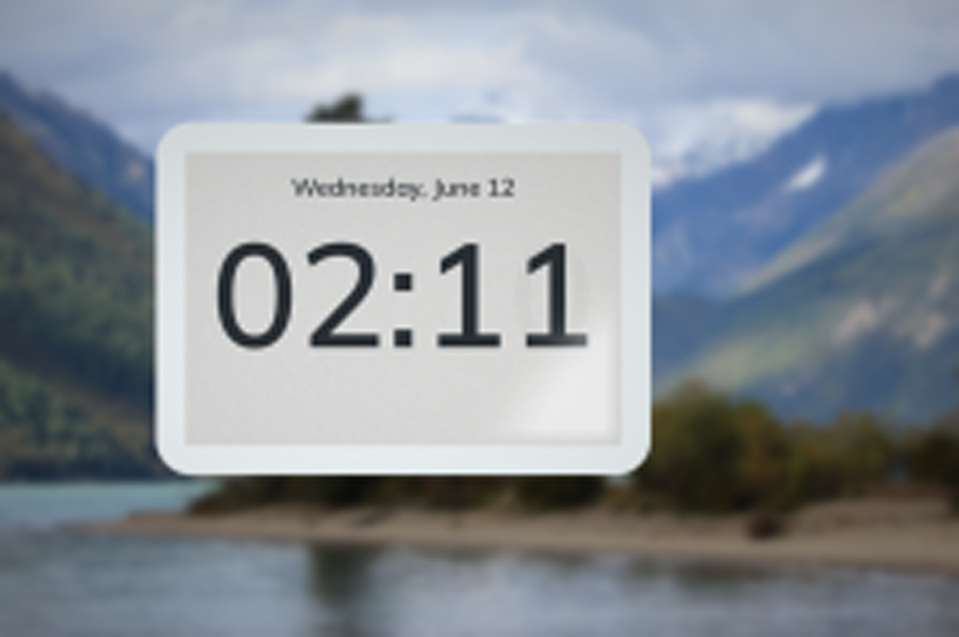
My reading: 2:11
